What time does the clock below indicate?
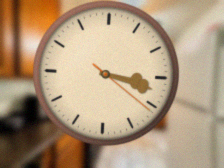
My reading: 3:17:21
